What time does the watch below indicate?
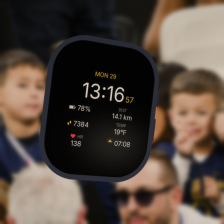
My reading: 13:16:57
